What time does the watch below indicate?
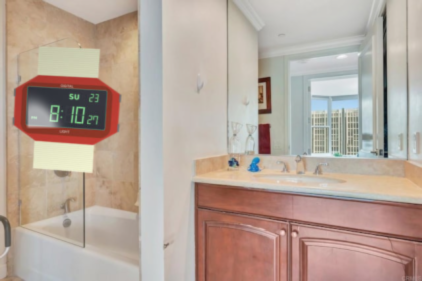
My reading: 8:10
